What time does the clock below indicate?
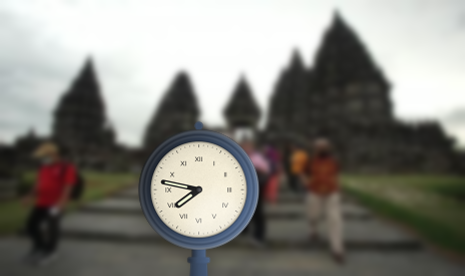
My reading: 7:47
